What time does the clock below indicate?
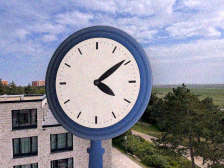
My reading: 4:09
